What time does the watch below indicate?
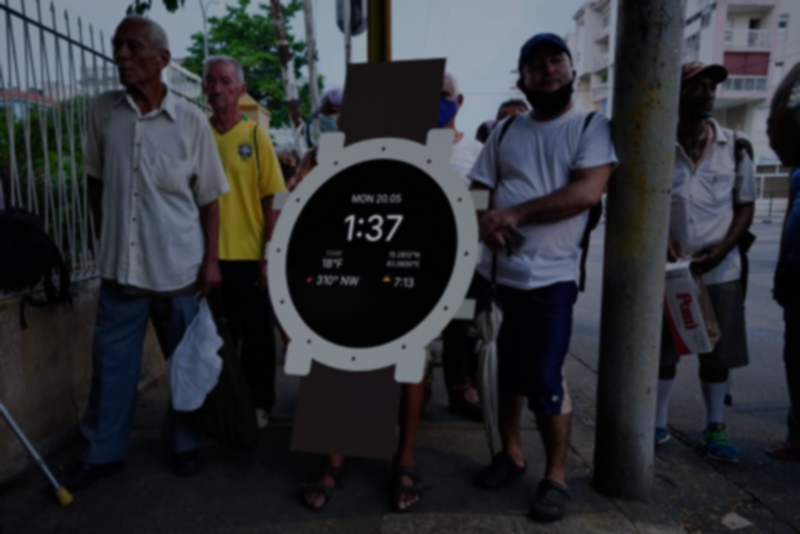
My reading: 1:37
